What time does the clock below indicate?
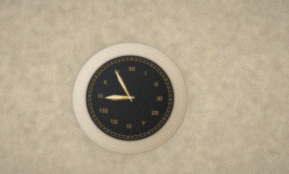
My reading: 8:55
